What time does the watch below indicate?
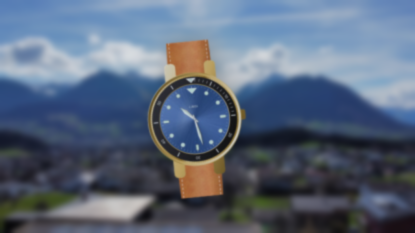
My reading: 10:28
